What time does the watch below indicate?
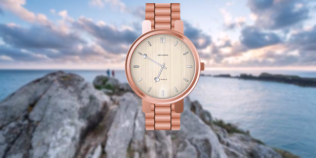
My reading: 6:50
